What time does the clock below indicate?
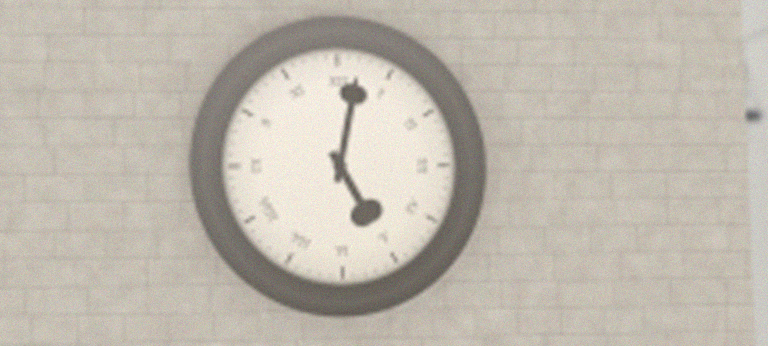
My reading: 5:02
